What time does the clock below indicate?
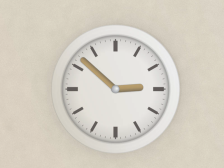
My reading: 2:52
